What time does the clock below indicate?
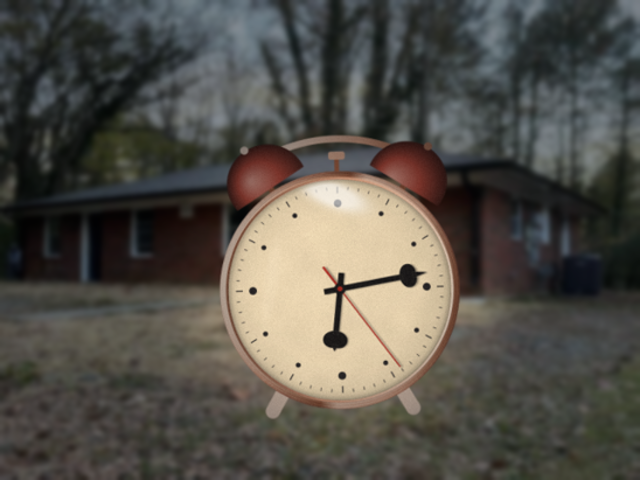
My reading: 6:13:24
